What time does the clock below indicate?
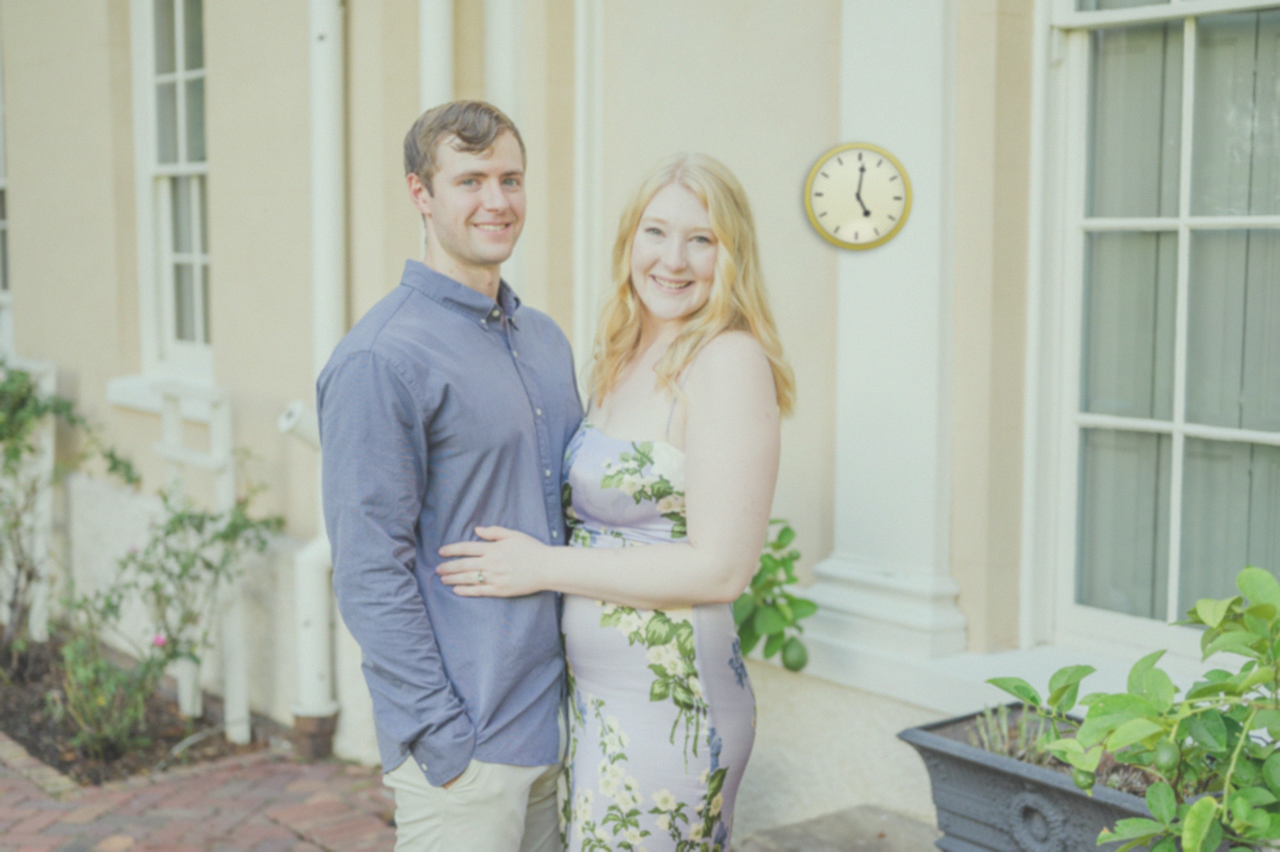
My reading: 5:01
